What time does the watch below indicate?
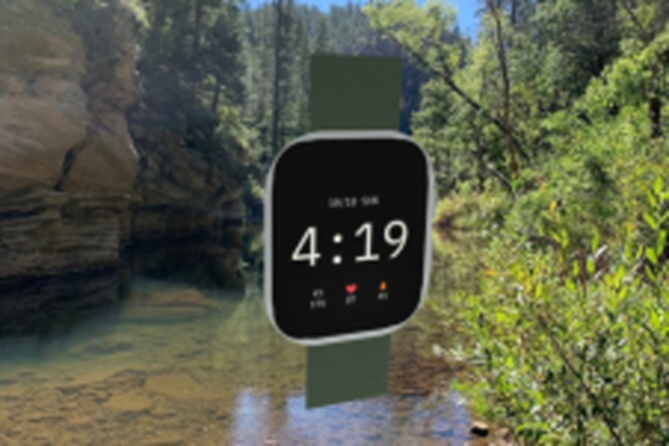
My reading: 4:19
